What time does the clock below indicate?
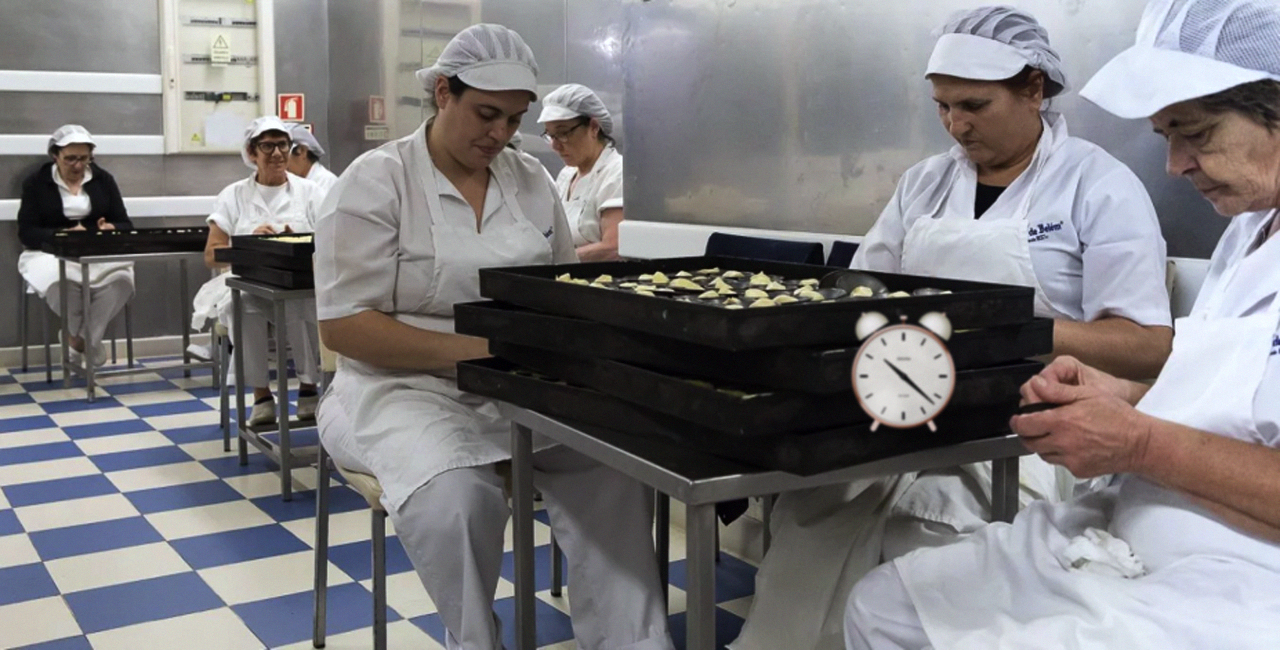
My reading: 10:22
